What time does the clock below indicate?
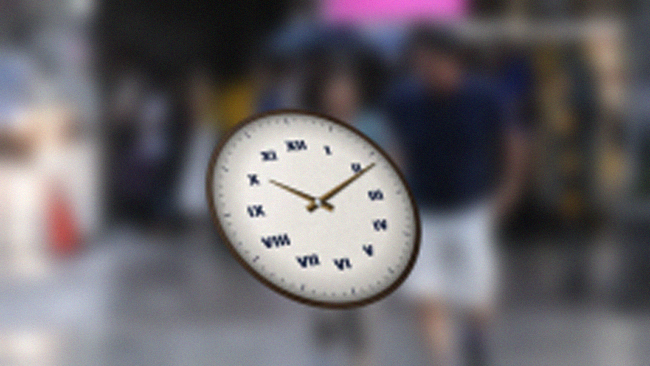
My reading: 10:11
